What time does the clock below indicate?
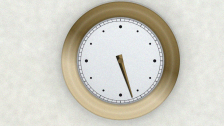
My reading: 5:27
